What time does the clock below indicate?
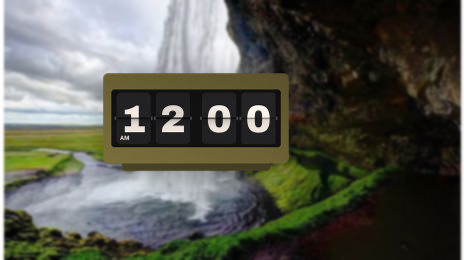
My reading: 12:00
